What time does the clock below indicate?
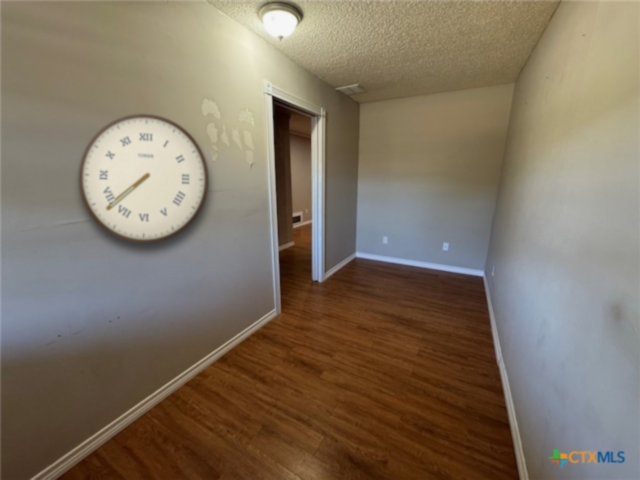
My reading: 7:38
